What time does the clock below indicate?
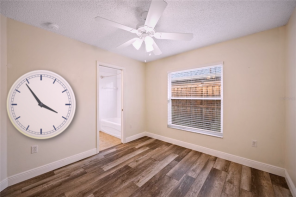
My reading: 3:54
